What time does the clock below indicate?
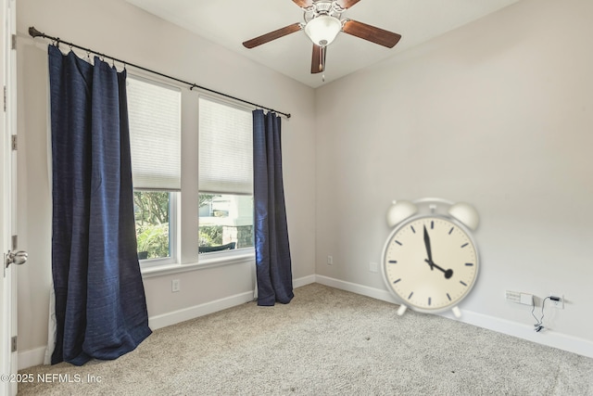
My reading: 3:58
